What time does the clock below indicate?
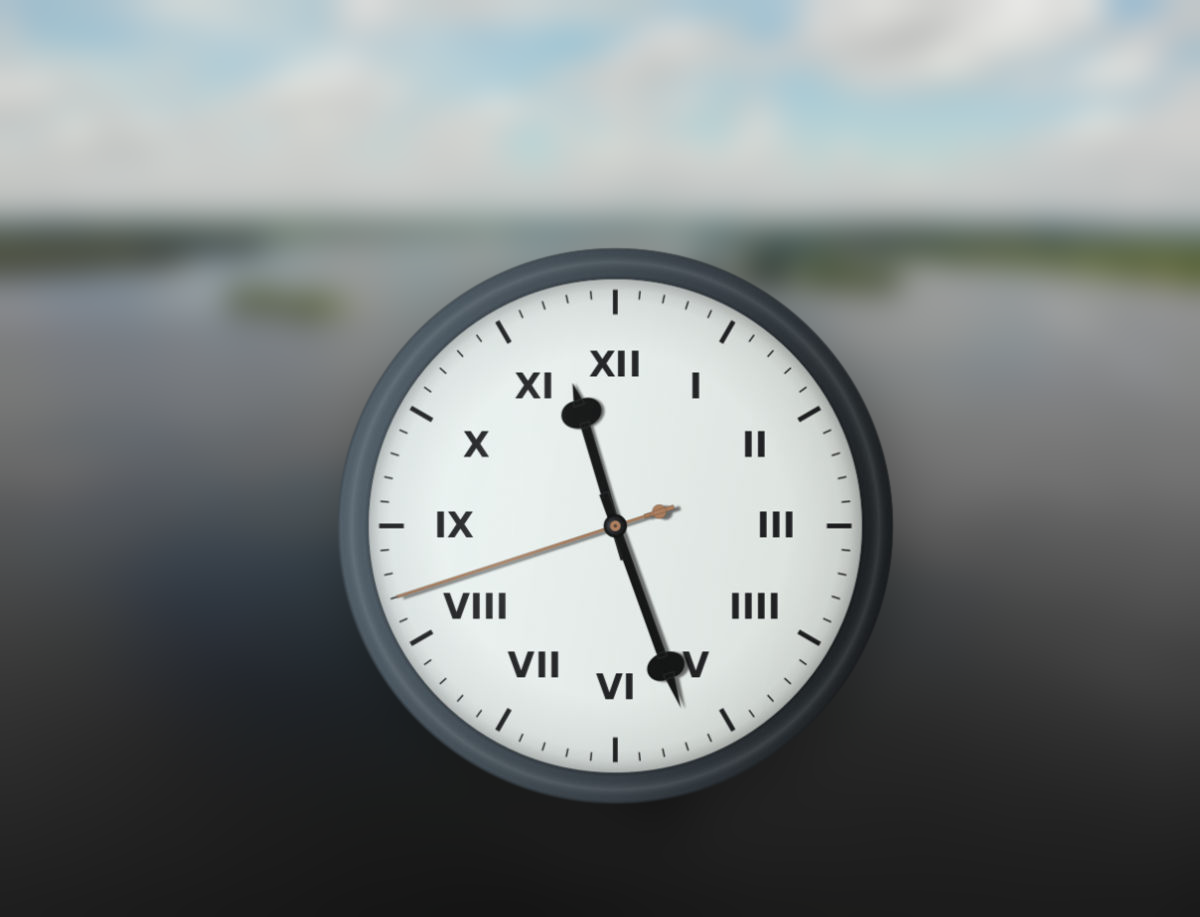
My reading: 11:26:42
